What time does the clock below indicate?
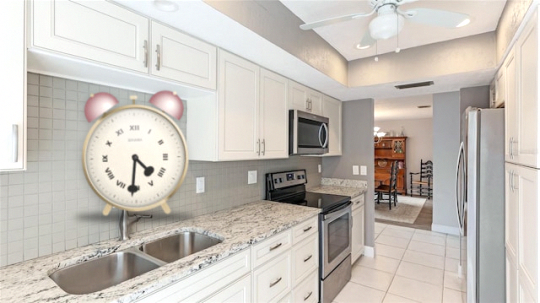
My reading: 4:31
